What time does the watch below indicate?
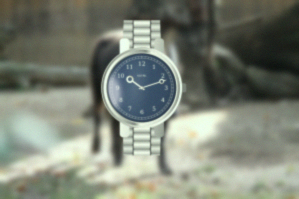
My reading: 10:12
